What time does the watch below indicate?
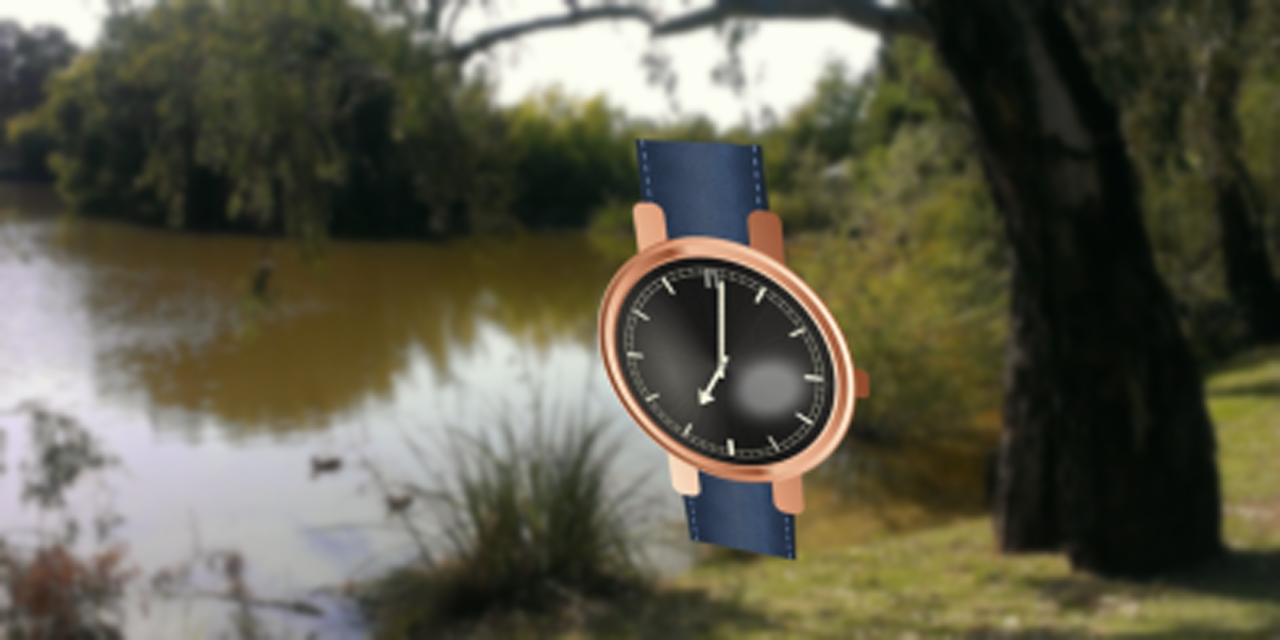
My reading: 7:01
